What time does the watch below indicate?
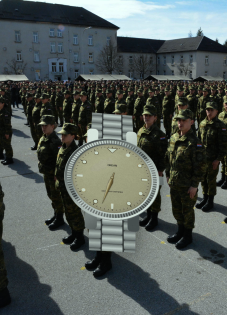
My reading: 6:33
